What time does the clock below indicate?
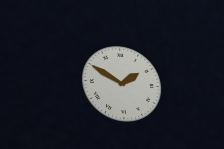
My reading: 1:50
